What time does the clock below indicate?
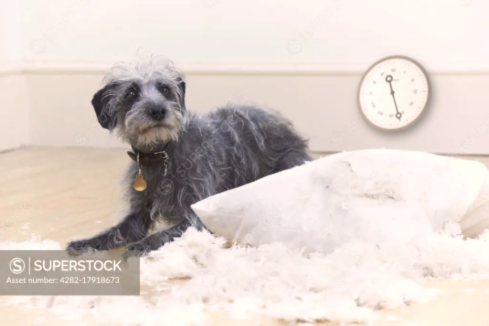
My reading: 11:27
